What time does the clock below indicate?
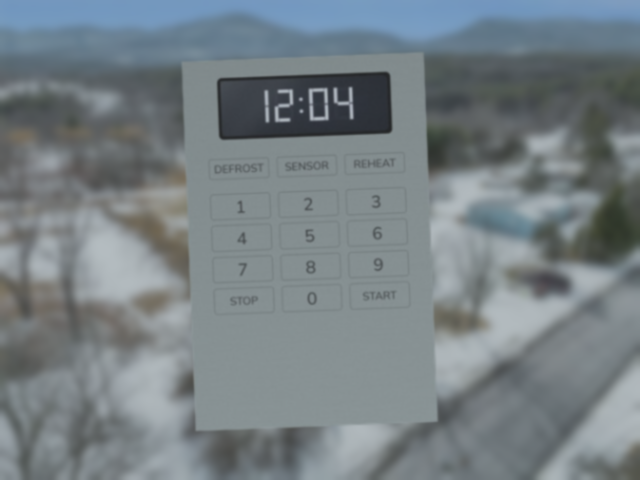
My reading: 12:04
